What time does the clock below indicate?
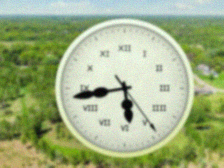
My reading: 5:43:24
